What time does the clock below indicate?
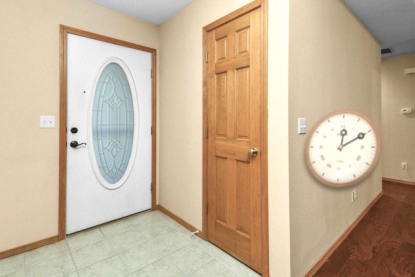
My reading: 12:10
